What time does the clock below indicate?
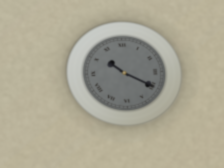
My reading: 10:20
